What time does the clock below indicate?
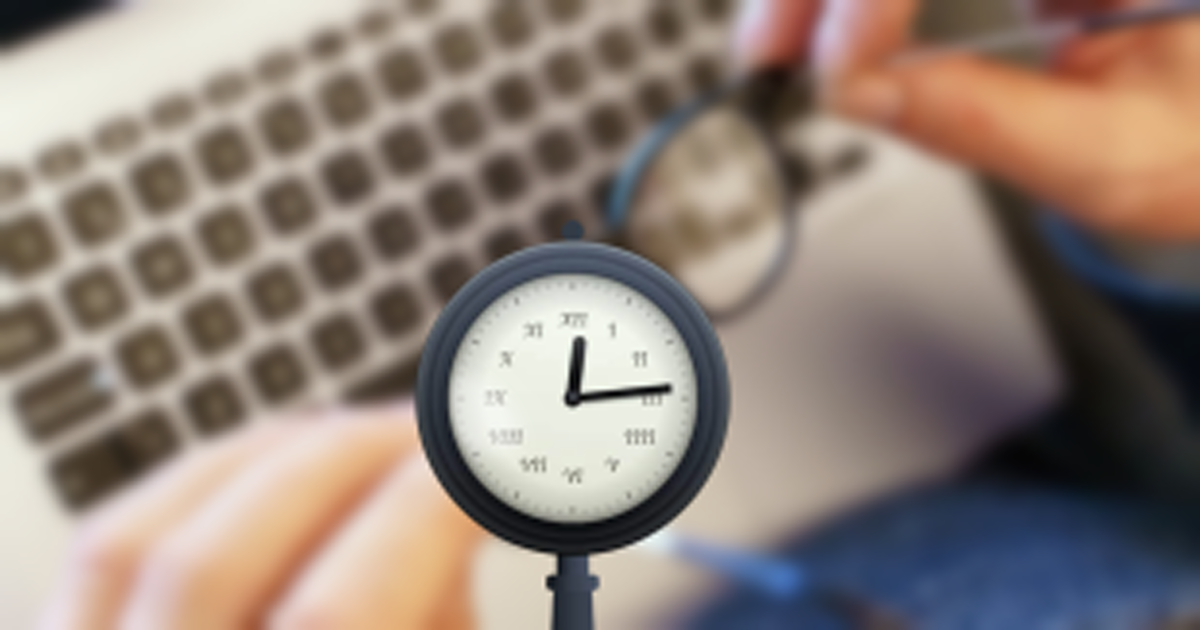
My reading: 12:14
